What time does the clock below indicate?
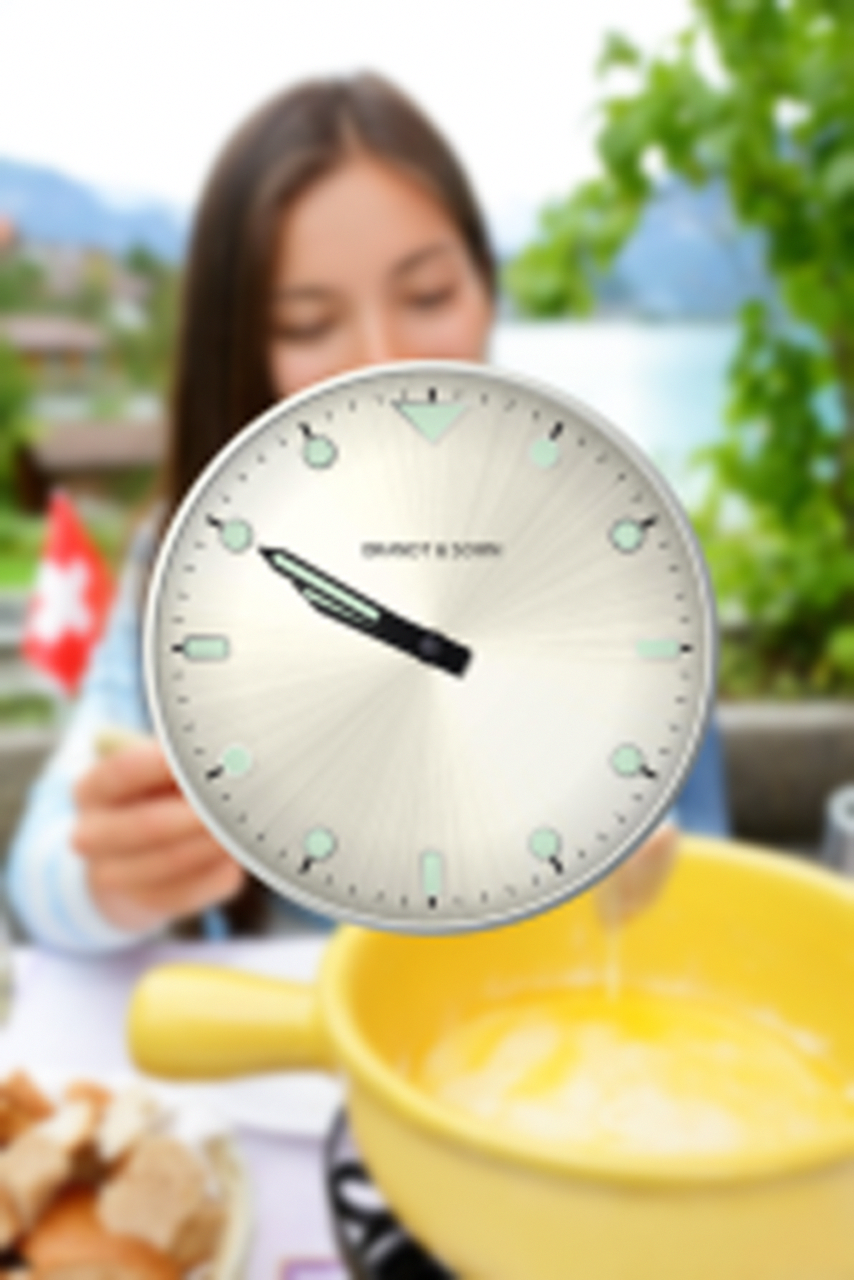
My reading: 9:50
